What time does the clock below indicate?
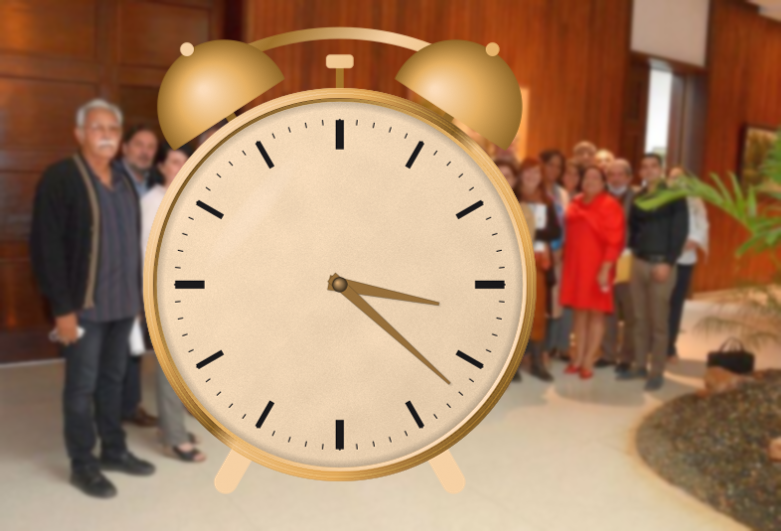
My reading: 3:22
